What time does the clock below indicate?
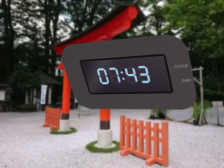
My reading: 7:43
